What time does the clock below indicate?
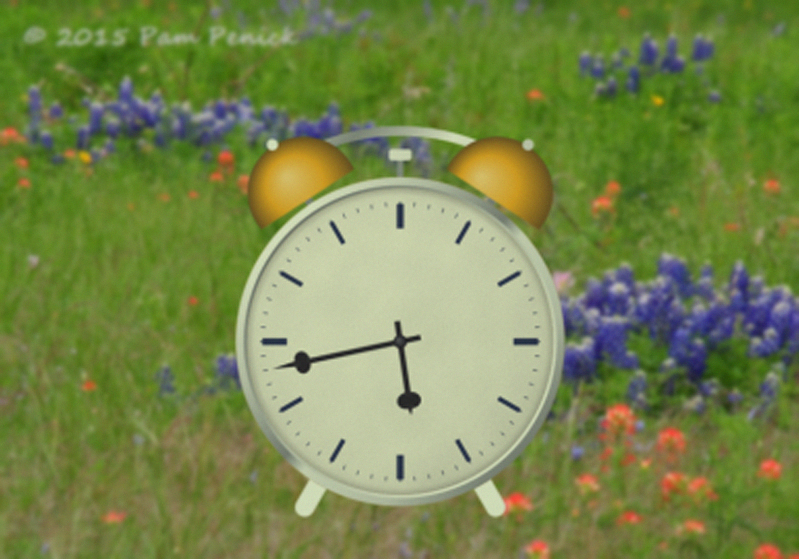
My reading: 5:43
